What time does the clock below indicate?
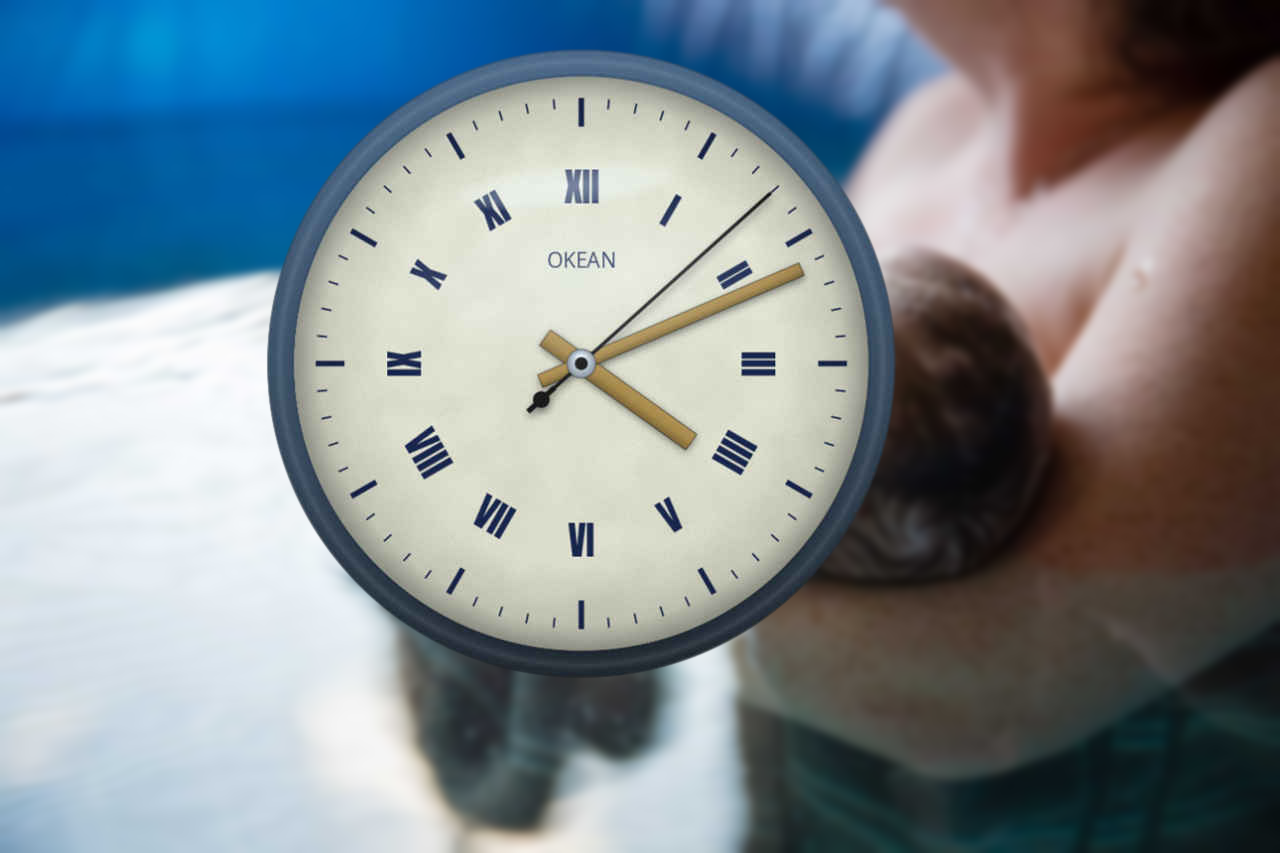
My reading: 4:11:08
